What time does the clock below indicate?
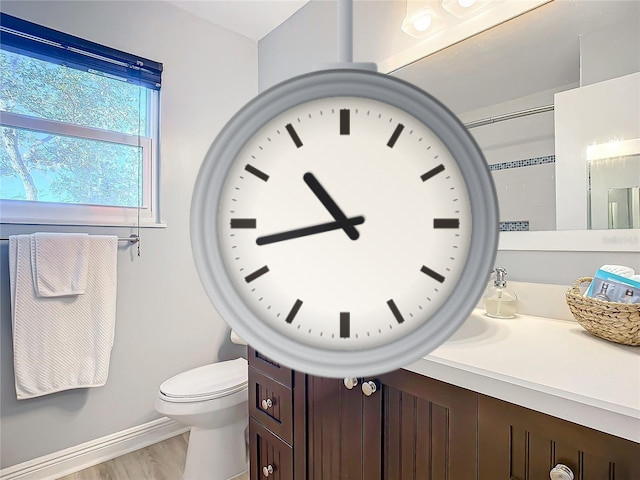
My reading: 10:43
